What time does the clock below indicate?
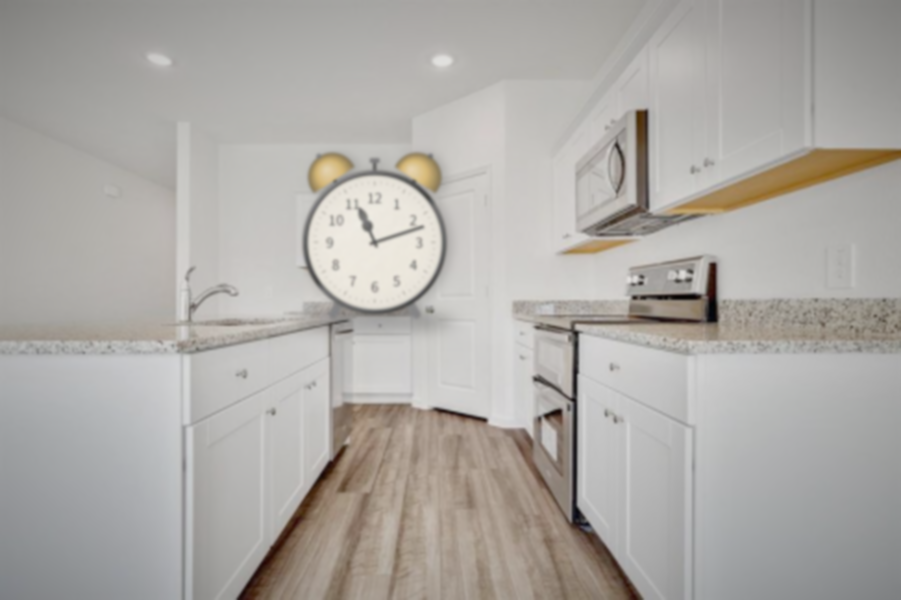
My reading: 11:12
